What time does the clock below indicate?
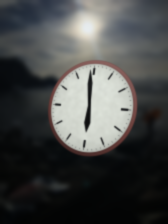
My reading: 5:59
